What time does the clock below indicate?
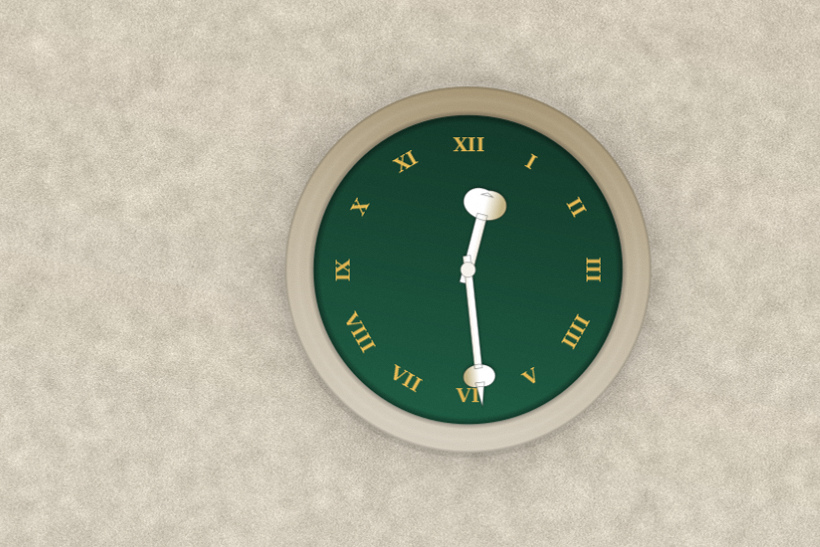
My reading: 12:29
